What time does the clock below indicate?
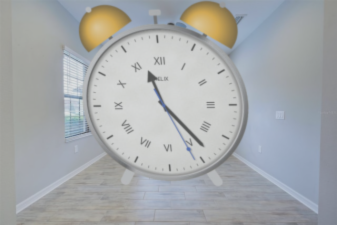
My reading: 11:23:26
